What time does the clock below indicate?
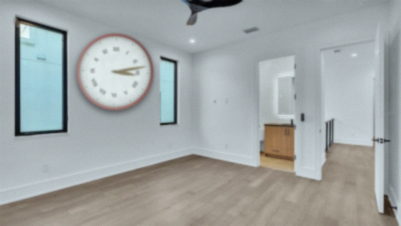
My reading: 3:13
